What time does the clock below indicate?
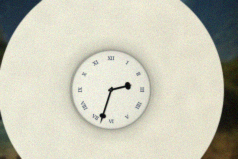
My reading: 2:33
